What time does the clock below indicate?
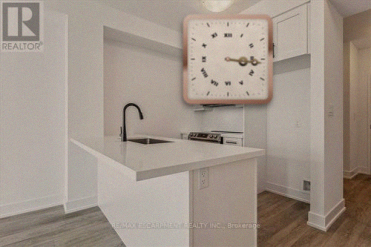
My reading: 3:16
